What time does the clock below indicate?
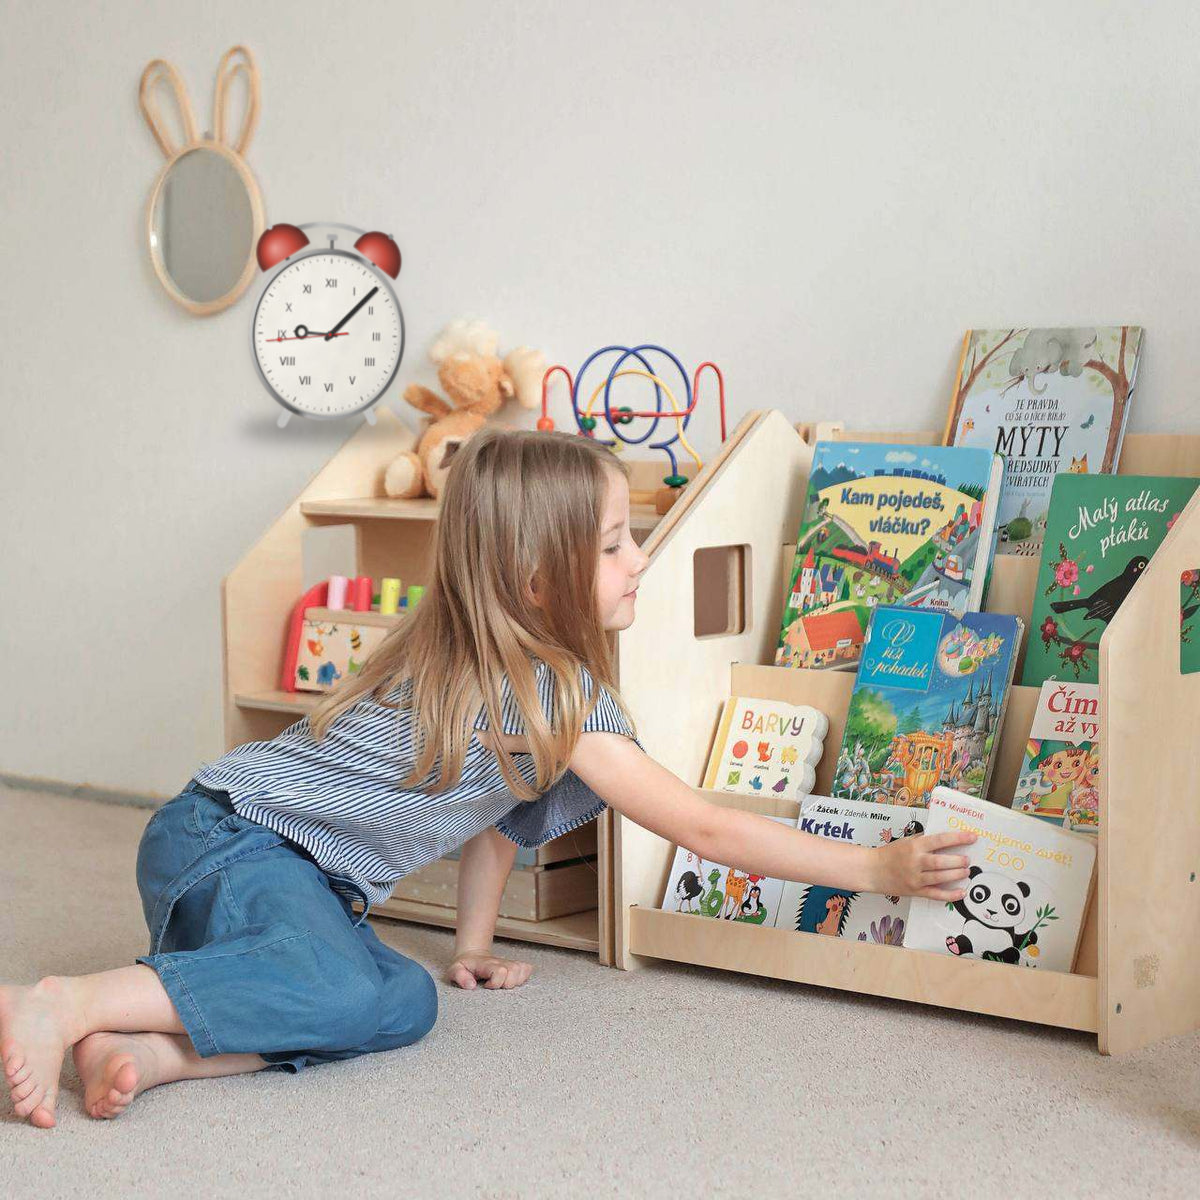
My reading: 9:07:44
